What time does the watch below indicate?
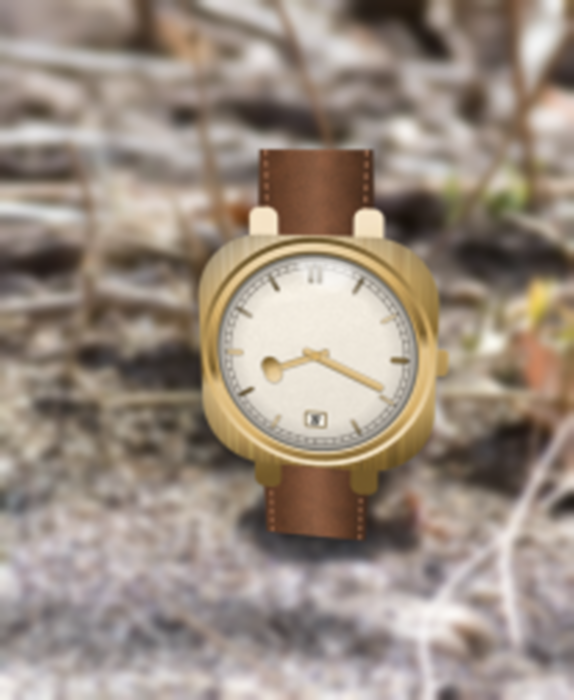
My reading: 8:19
